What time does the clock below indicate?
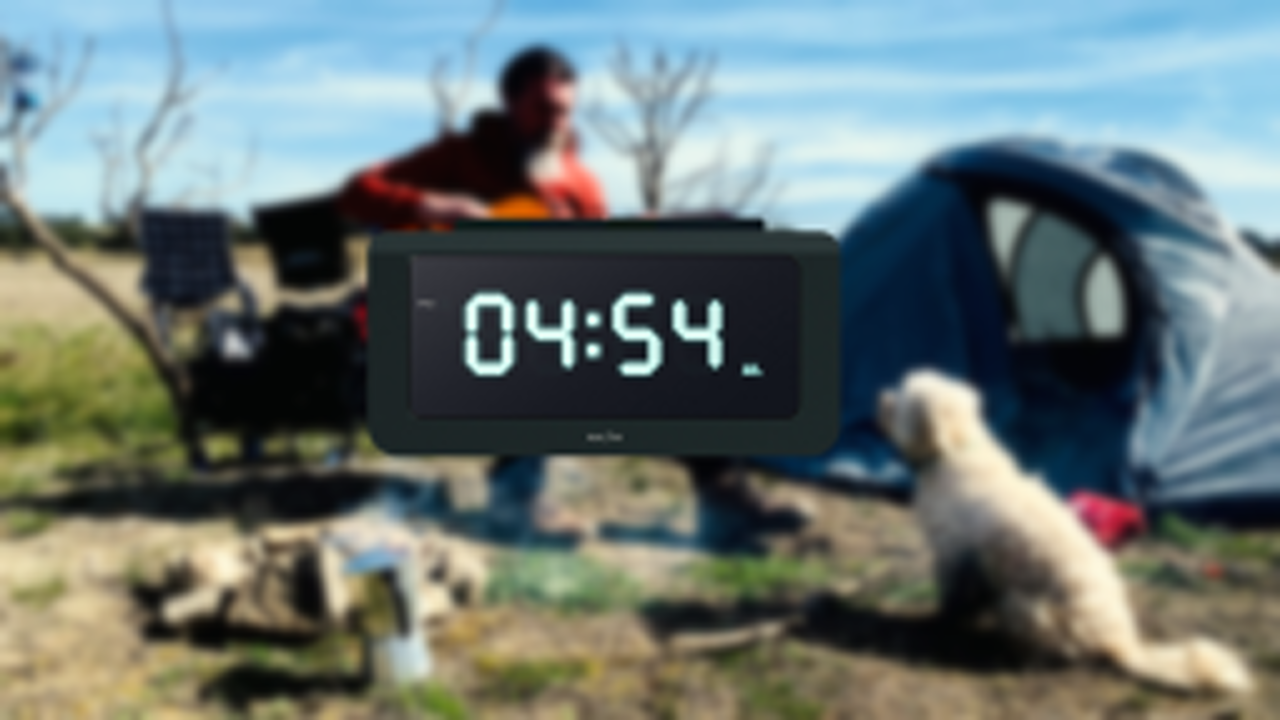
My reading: 4:54
